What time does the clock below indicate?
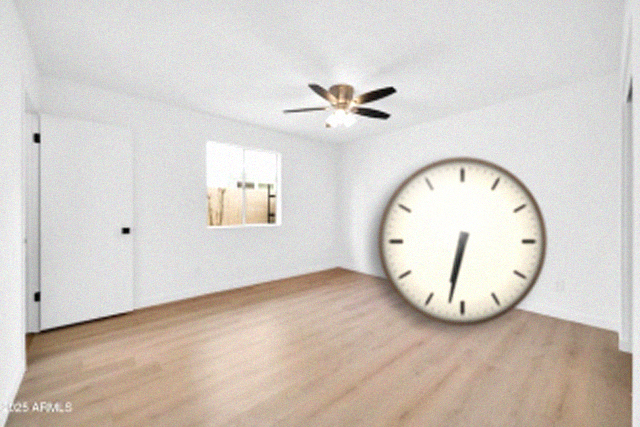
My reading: 6:32
